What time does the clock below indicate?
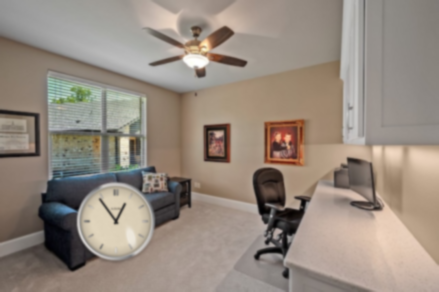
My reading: 12:54
